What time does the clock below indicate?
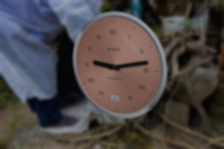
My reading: 9:13
